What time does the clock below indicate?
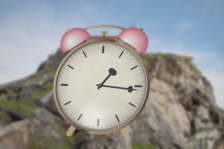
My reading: 1:16
